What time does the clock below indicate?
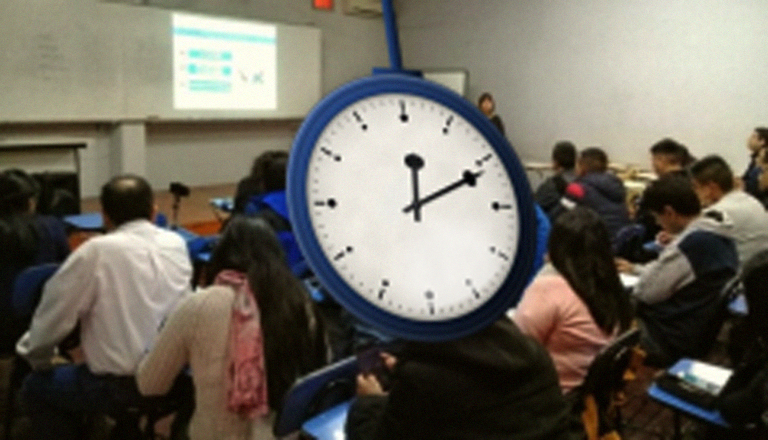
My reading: 12:11
